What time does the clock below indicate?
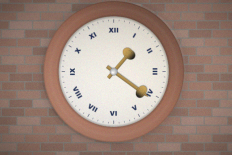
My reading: 1:21
